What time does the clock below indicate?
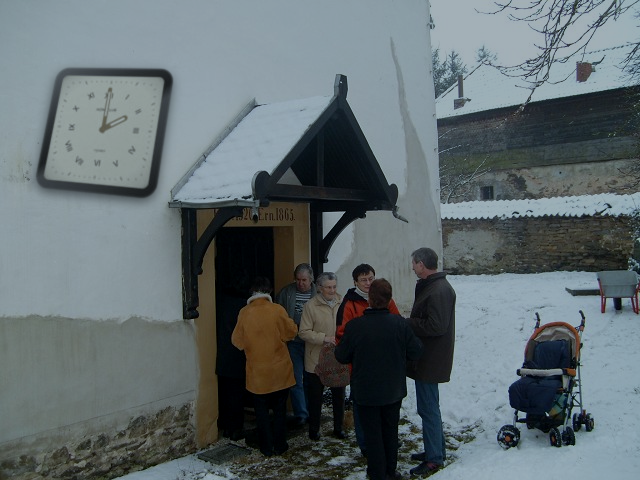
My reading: 2:00
